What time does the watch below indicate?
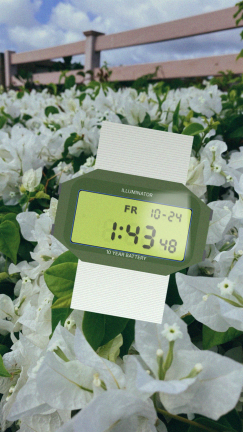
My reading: 1:43:48
